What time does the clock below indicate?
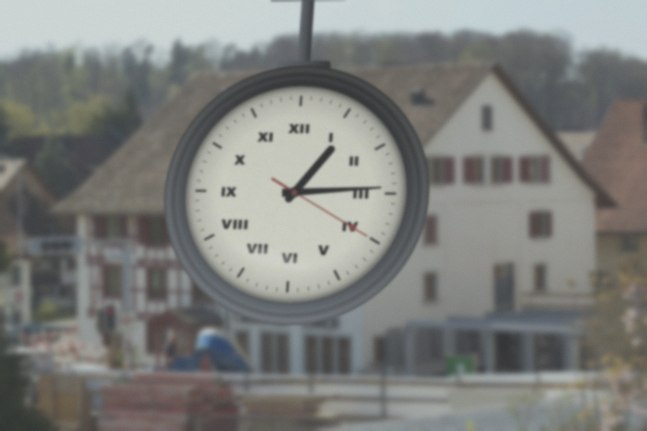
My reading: 1:14:20
